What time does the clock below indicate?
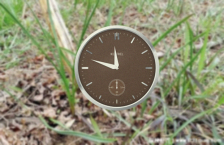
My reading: 11:48
